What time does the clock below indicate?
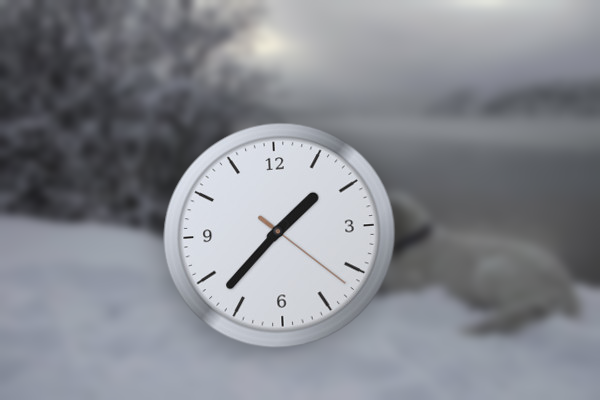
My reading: 1:37:22
